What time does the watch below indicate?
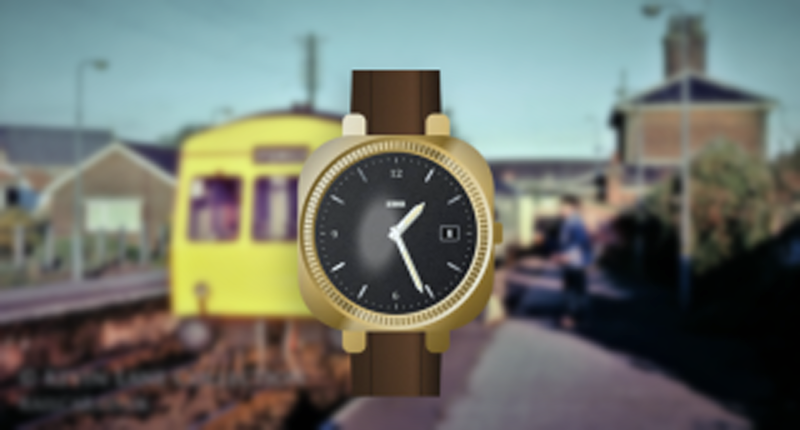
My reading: 1:26
